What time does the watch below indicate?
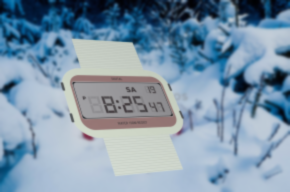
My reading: 8:25:47
